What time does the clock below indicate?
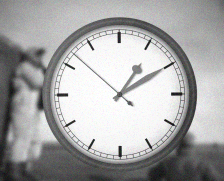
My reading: 1:09:52
